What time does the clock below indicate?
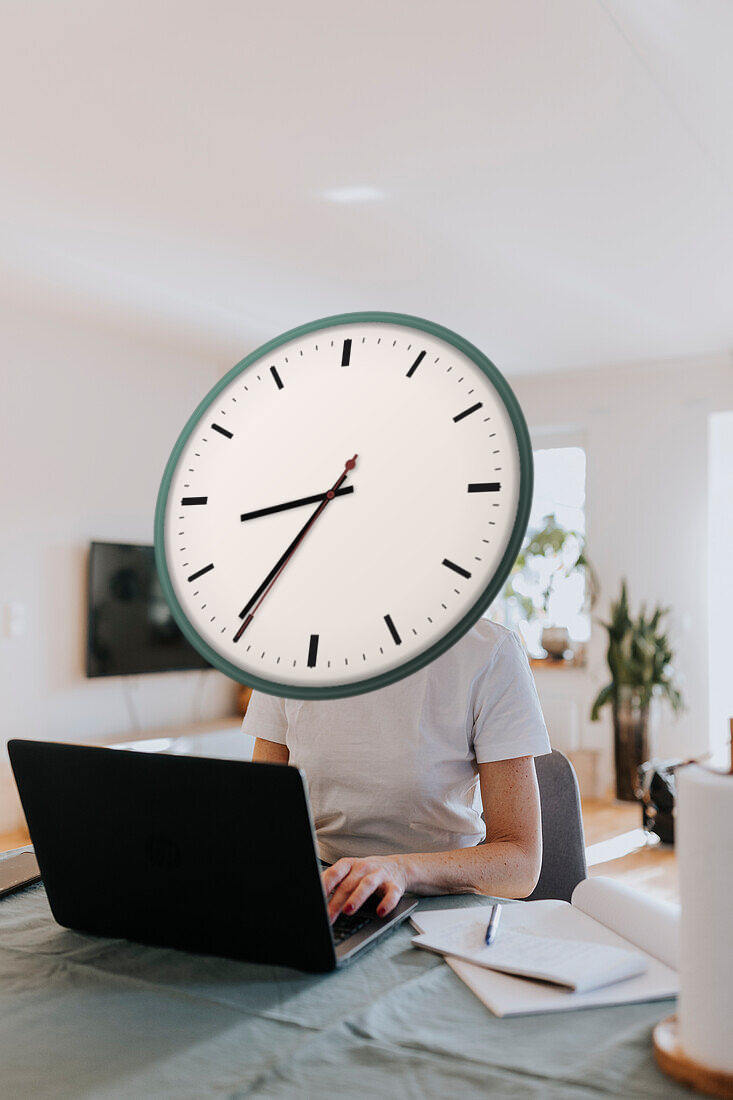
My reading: 8:35:35
